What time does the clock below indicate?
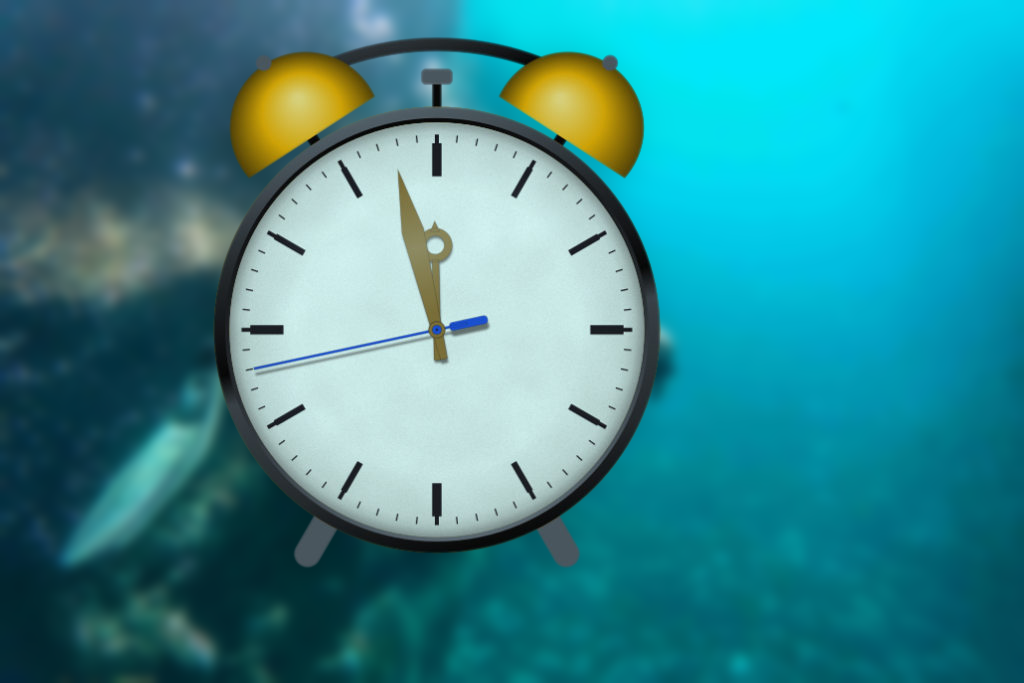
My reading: 11:57:43
